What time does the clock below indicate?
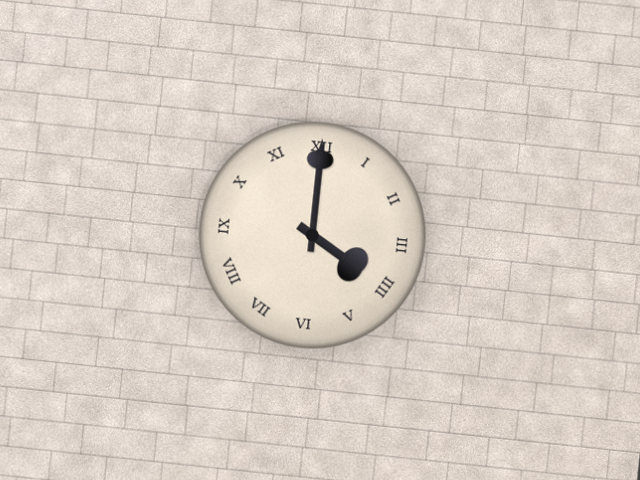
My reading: 4:00
